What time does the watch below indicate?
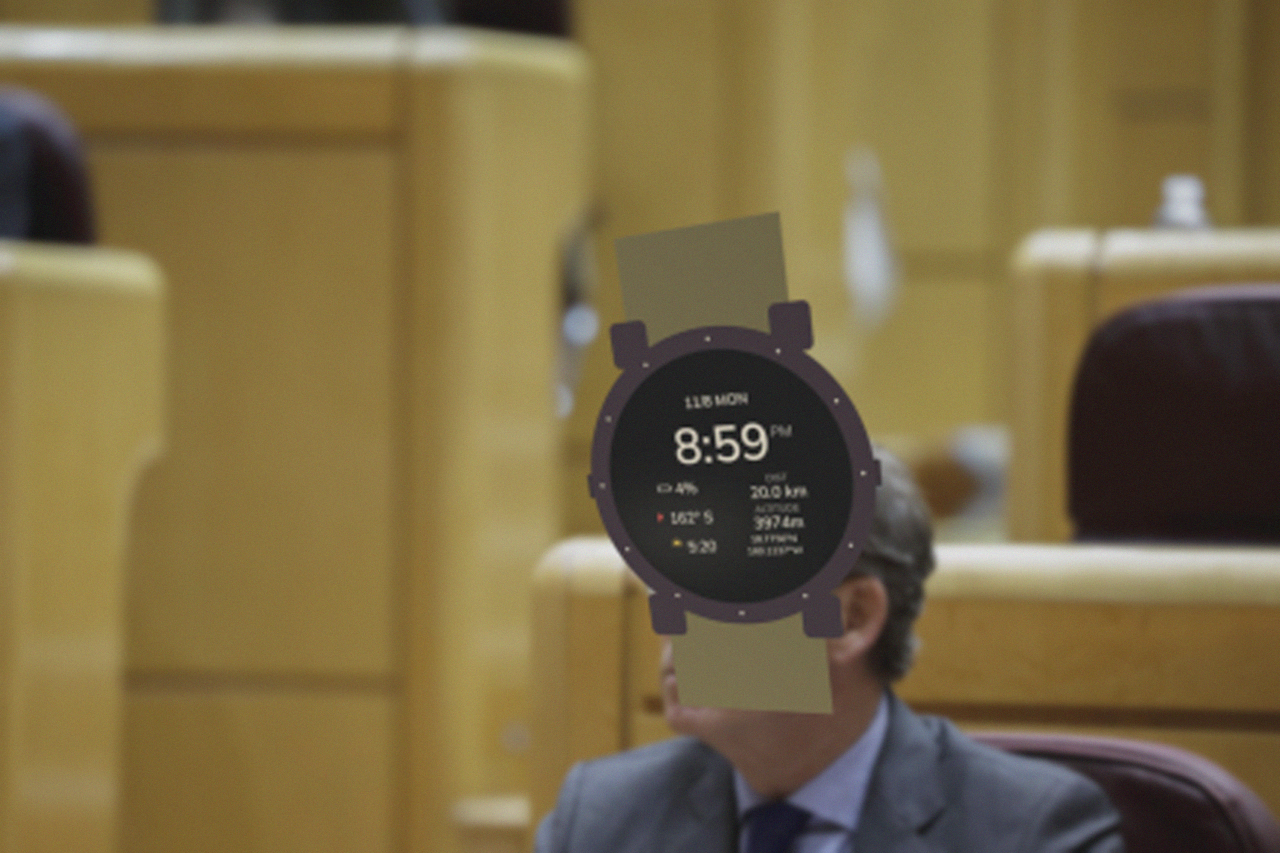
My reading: 8:59
